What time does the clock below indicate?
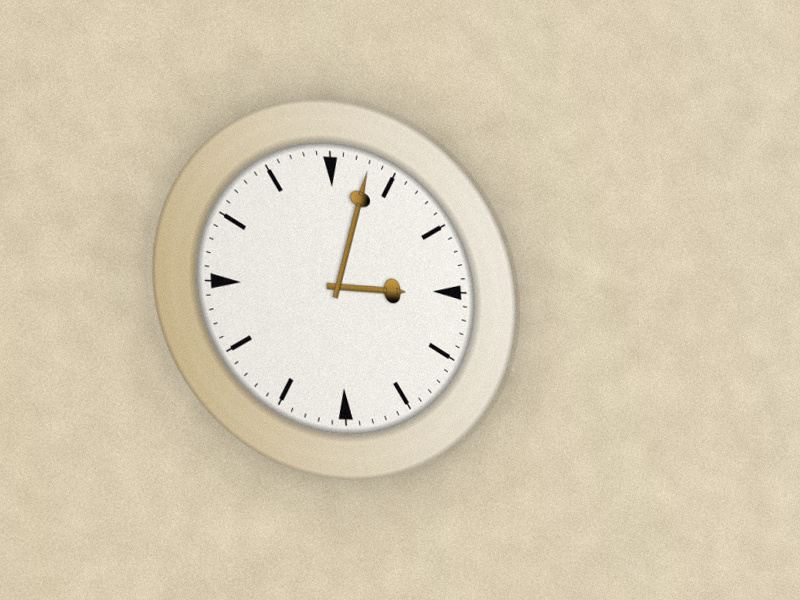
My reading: 3:03
